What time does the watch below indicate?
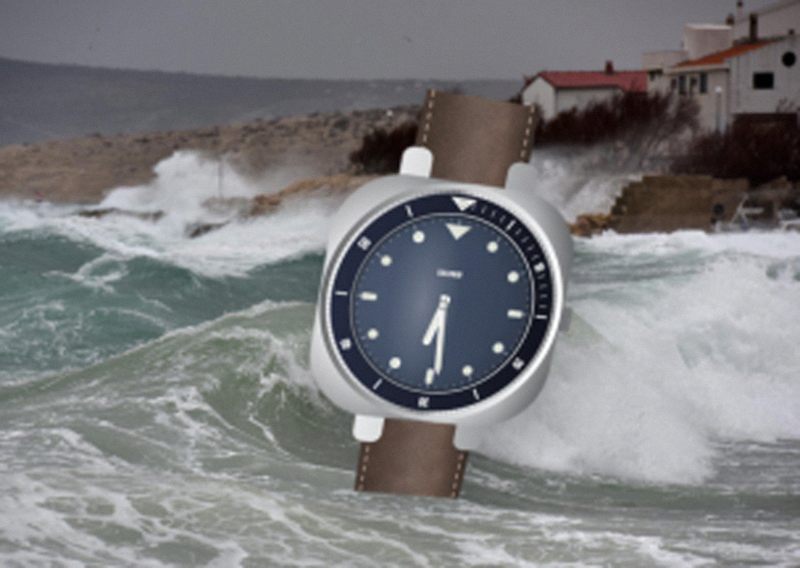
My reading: 6:29
